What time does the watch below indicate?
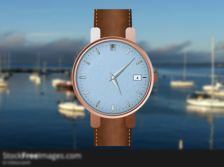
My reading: 5:08
